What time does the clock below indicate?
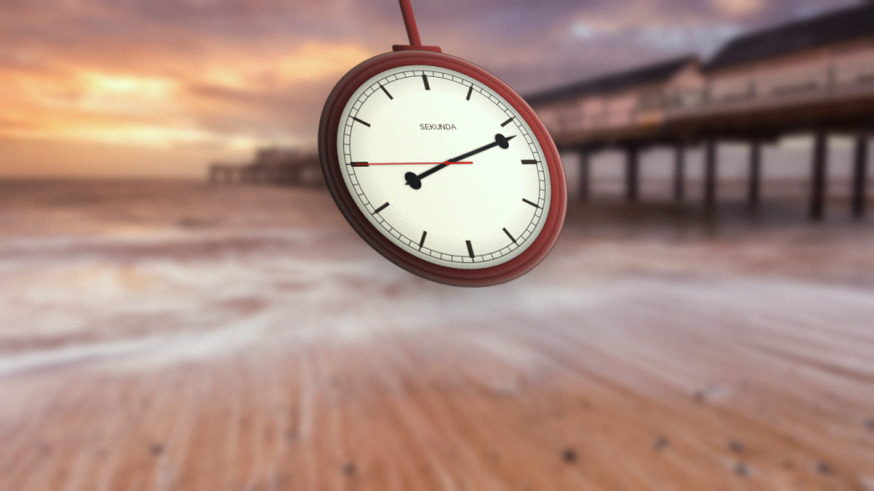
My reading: 8:11:45
